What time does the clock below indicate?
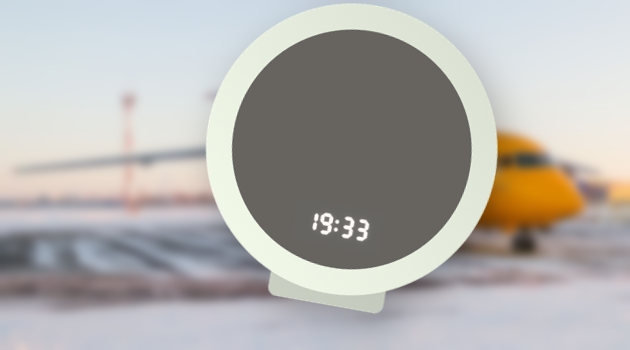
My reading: 19:33
